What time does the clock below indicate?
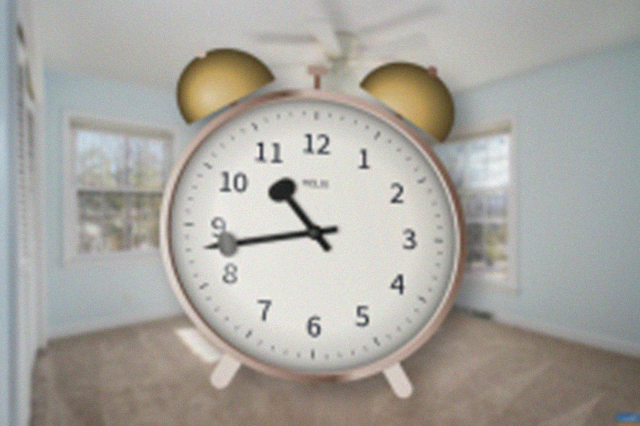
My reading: 10:43
